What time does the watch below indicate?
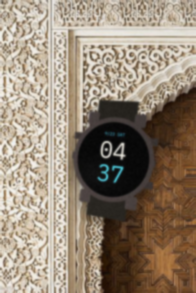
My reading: 4:37
